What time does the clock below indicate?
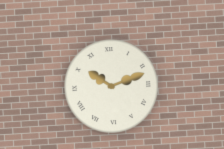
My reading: 10:12
